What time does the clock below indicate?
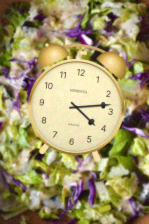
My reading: 4:13
